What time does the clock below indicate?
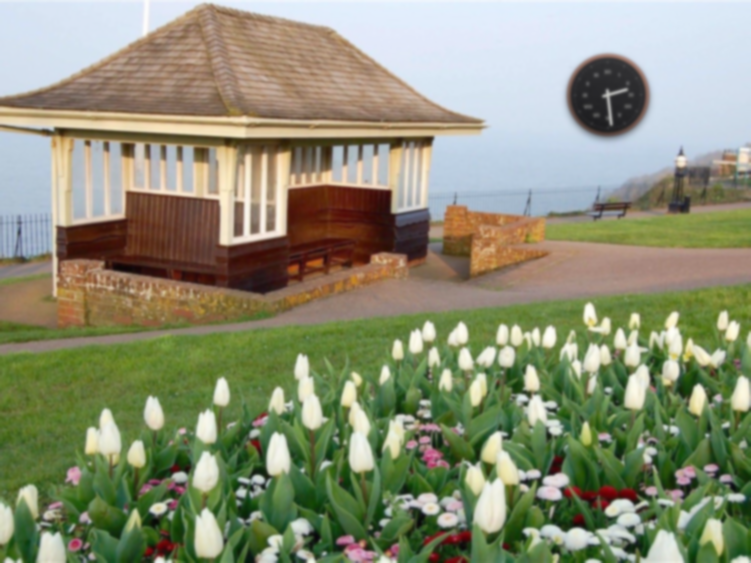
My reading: 2:29
